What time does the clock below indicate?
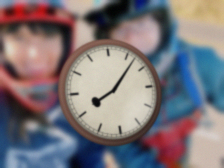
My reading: 8:07
